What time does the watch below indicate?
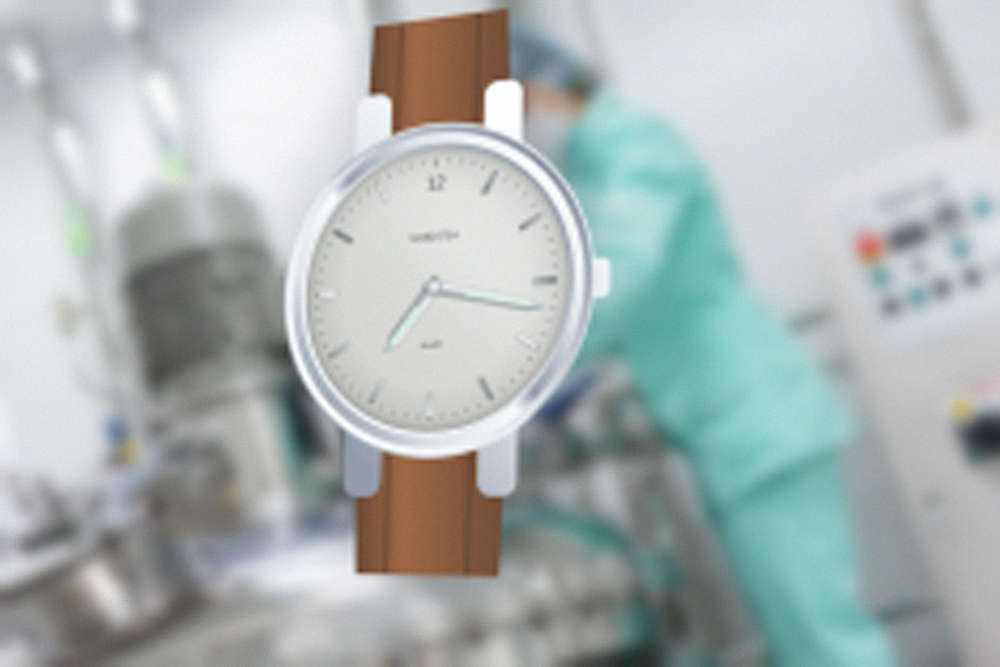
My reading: 7:17
